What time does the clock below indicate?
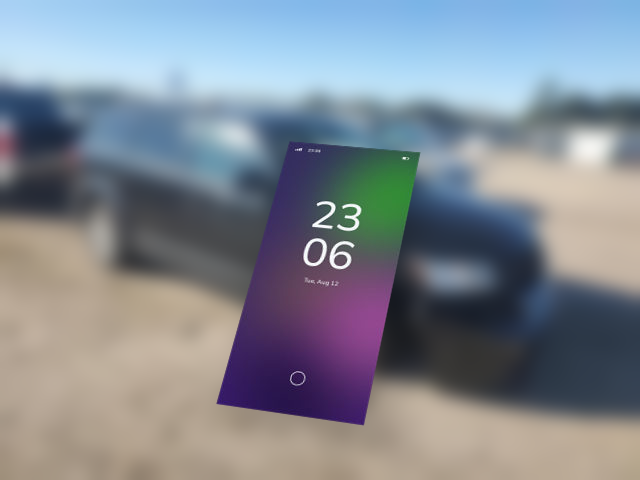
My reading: 23:06
